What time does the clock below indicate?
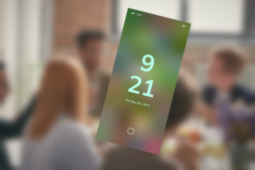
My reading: 9:21
